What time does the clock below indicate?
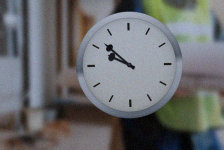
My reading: 9:52
